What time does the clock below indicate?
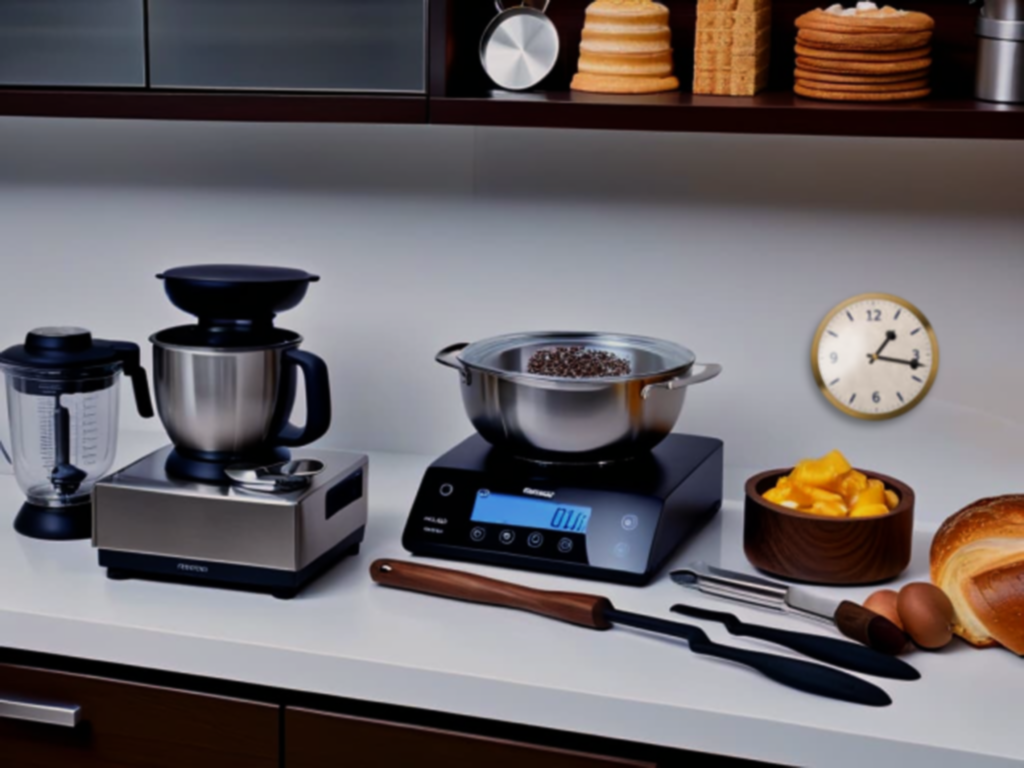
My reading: 1:17
